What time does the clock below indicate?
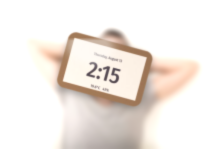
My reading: 2:15
